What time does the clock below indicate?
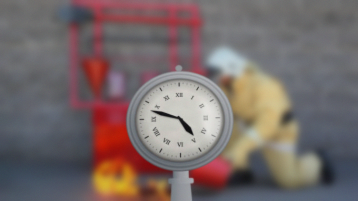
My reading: 4:48
